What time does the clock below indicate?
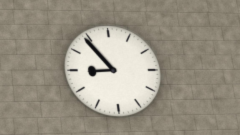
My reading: 8:54
